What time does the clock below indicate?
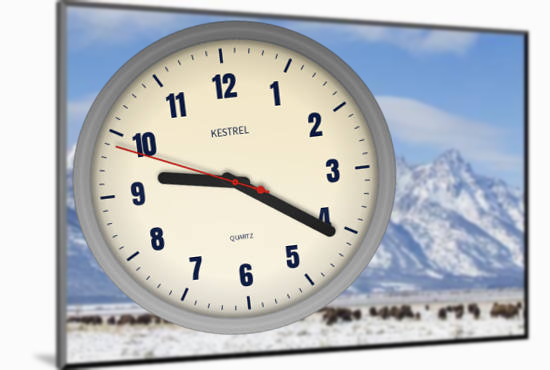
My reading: 9:20:49
